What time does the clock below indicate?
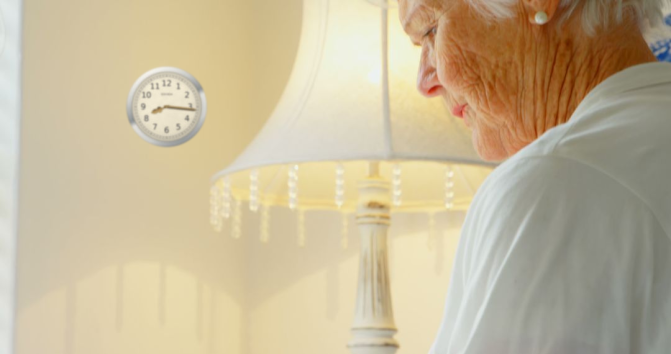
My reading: 8:16
